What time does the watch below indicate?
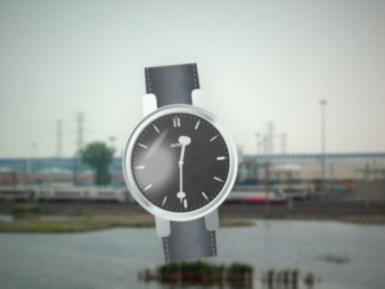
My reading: 12:31
